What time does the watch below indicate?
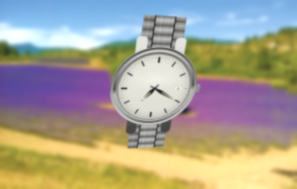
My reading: 7:20
